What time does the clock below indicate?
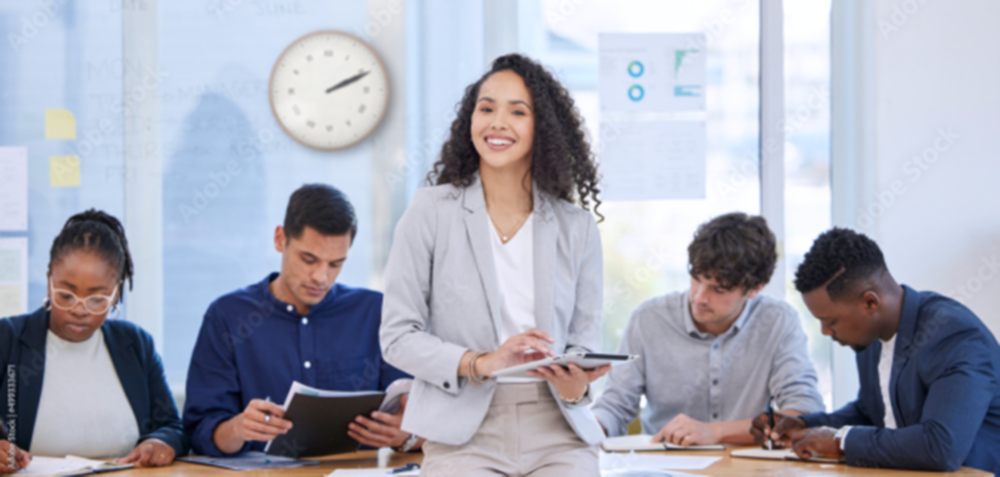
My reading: 2:11
